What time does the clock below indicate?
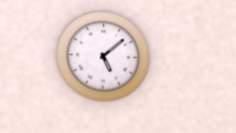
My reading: 5:08
